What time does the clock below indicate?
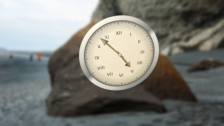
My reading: 4:53
